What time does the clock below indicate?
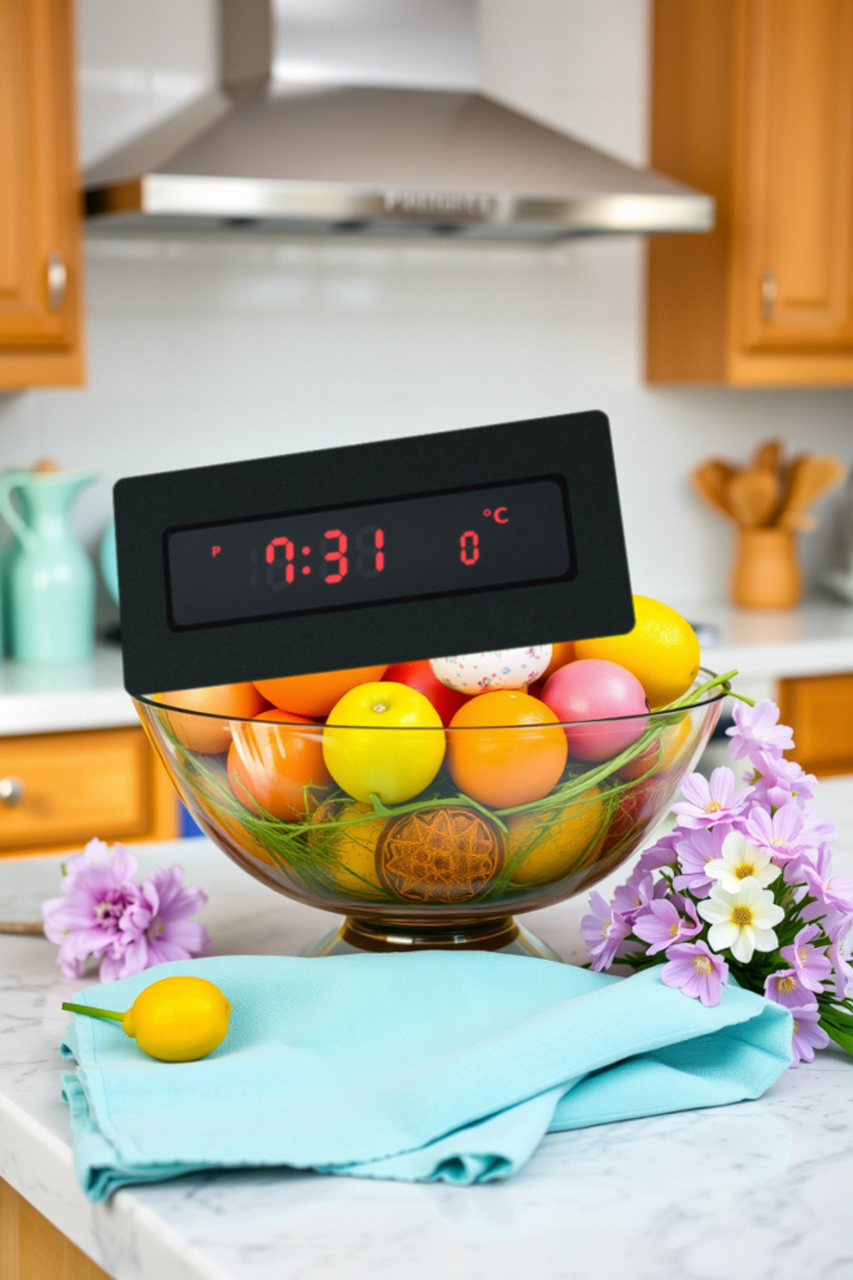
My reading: 7:31
